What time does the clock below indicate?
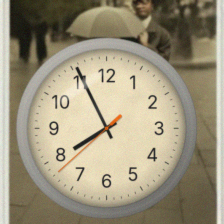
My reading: 7:55:38
